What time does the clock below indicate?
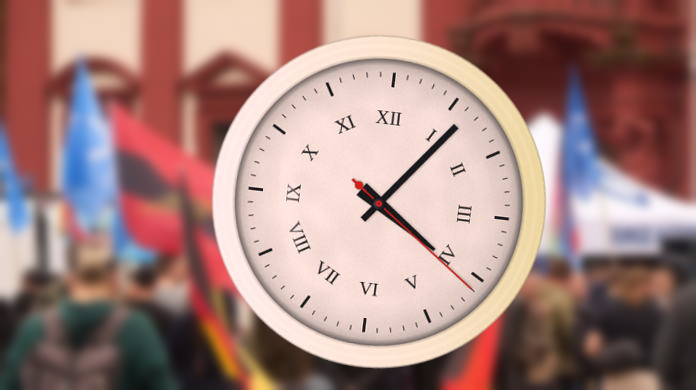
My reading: 4:06:21
